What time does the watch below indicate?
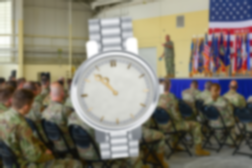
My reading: 10:53
